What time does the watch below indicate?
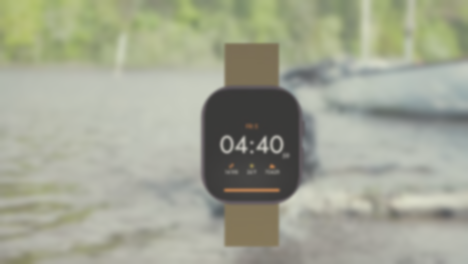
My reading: 4:40
